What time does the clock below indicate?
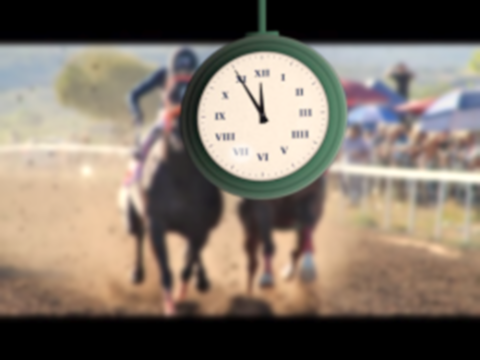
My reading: 11:55
